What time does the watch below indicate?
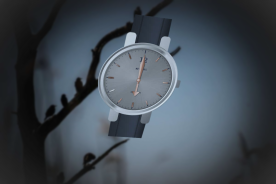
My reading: 6:00
